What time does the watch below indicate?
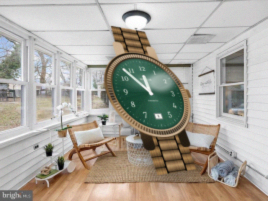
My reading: 11:53
